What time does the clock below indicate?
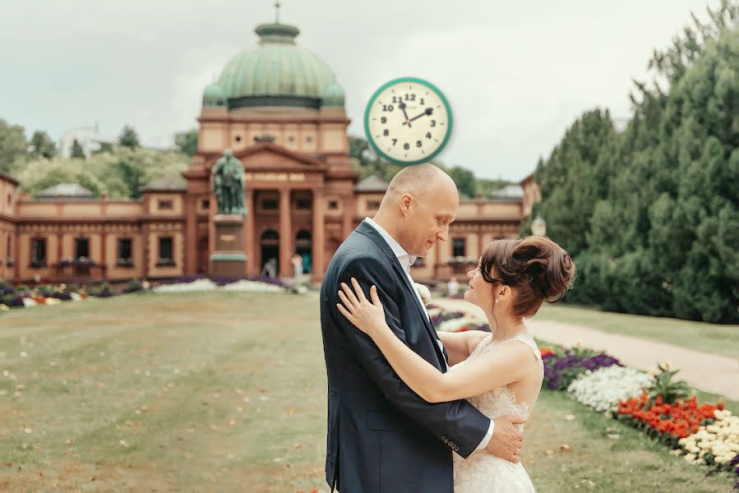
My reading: 11:10
